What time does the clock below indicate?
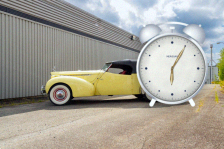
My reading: 6:05
